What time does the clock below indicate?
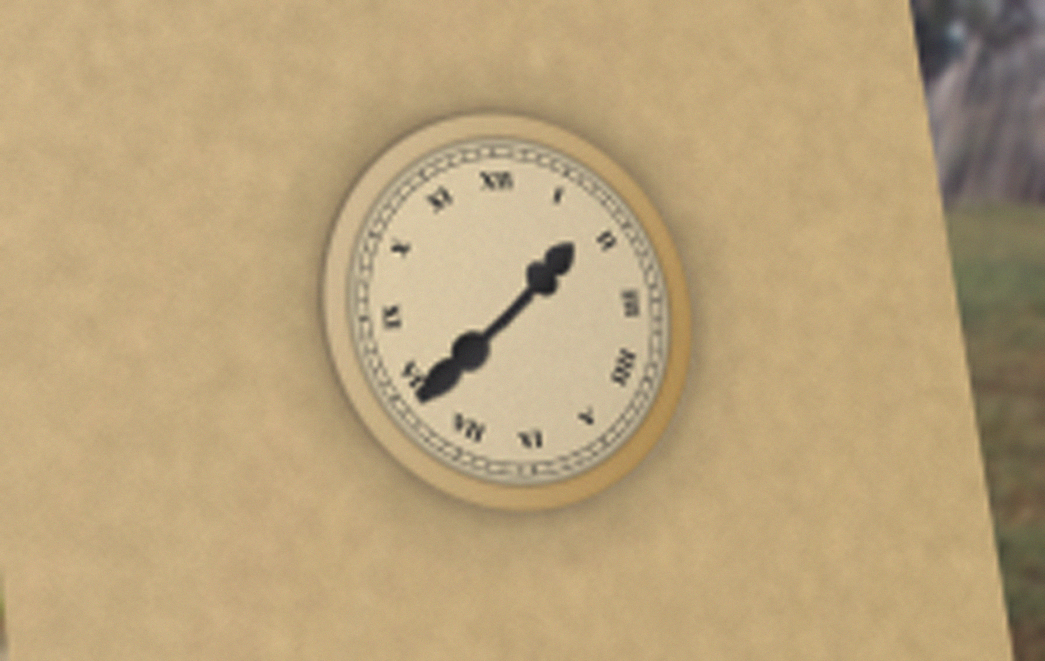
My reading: 1:39
